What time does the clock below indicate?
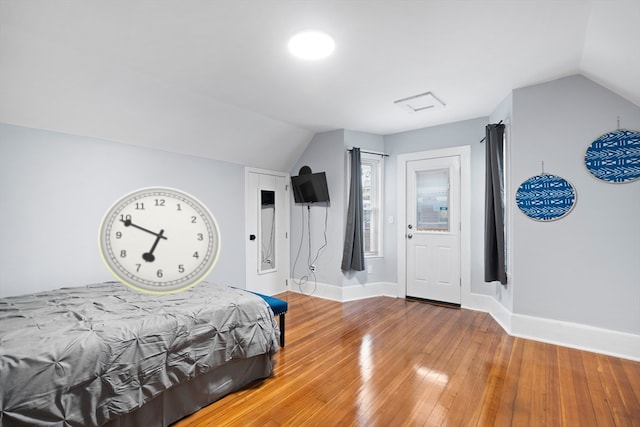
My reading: 6:49
